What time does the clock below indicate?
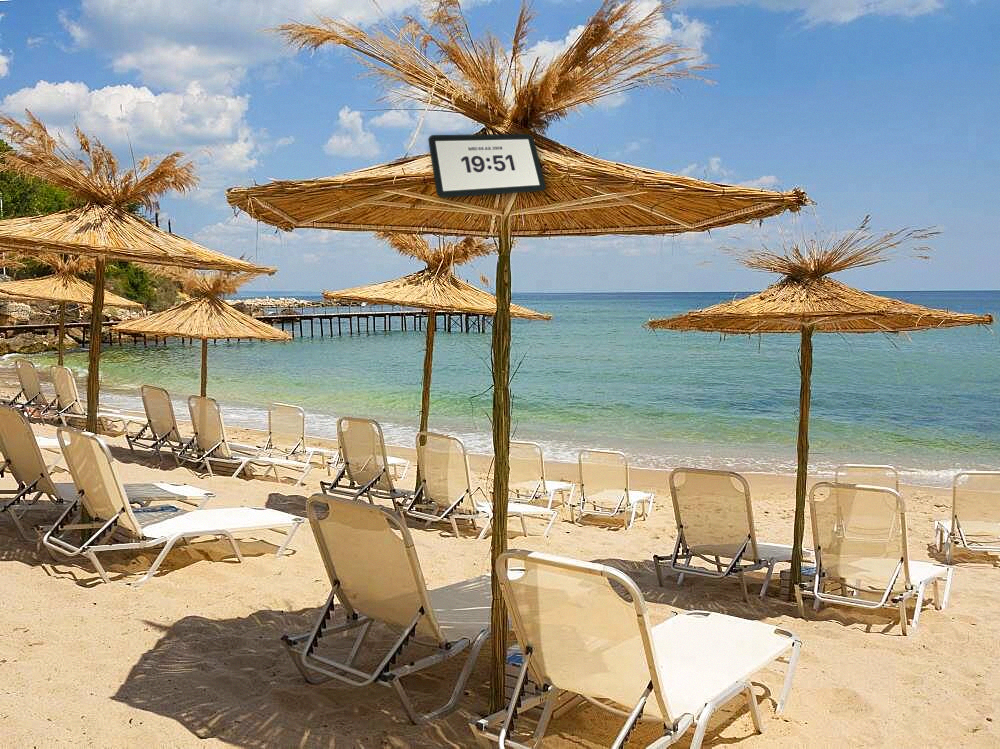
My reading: 19:51
